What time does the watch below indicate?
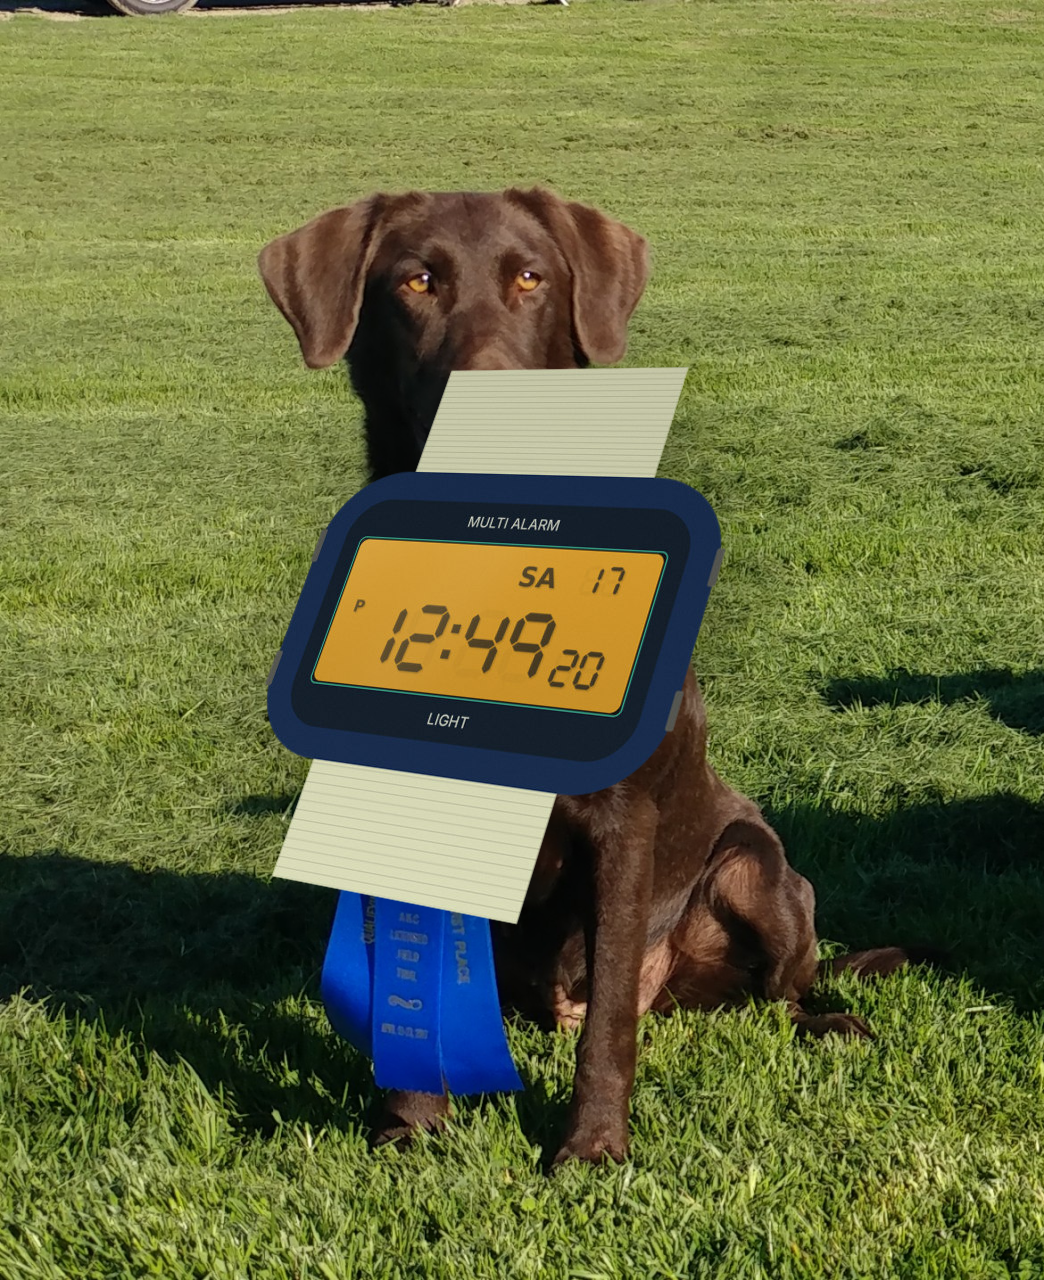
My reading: 12:49:20
